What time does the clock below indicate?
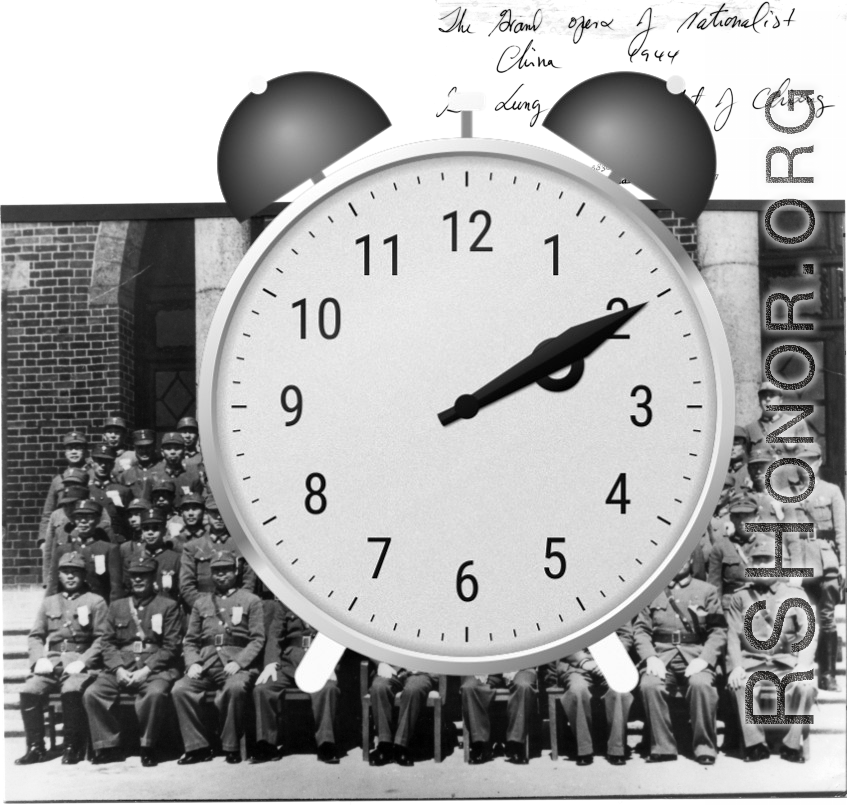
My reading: 2:10
